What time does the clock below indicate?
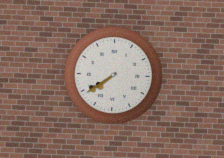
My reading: 7:39
